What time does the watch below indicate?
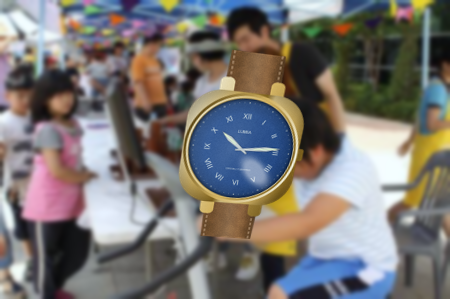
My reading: 10:14
